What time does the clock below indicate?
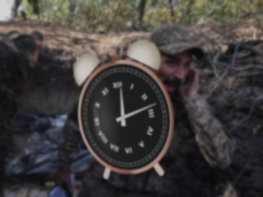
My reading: 12:13
